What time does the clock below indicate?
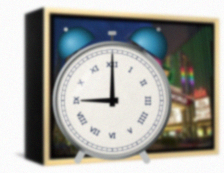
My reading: 9:00
